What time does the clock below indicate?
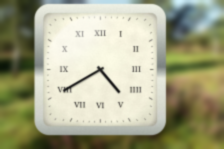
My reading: 4:40
